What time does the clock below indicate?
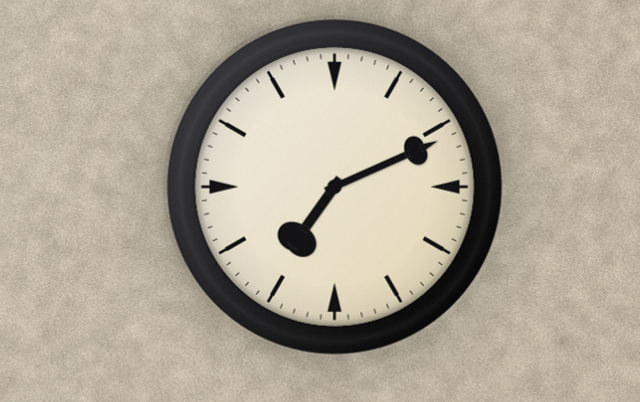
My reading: 7:11
